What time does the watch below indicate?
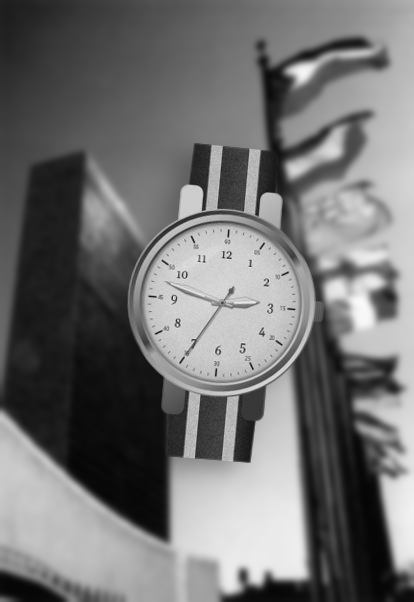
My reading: 2:47:35
